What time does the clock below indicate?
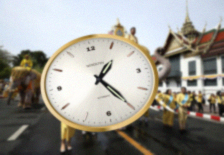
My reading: 1:25
